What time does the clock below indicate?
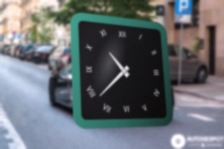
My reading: 10:38
